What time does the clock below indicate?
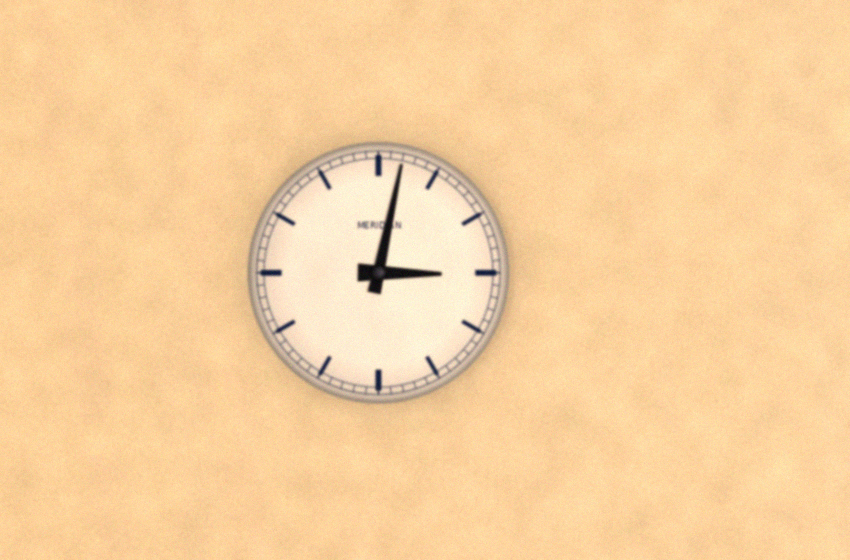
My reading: 3:02
